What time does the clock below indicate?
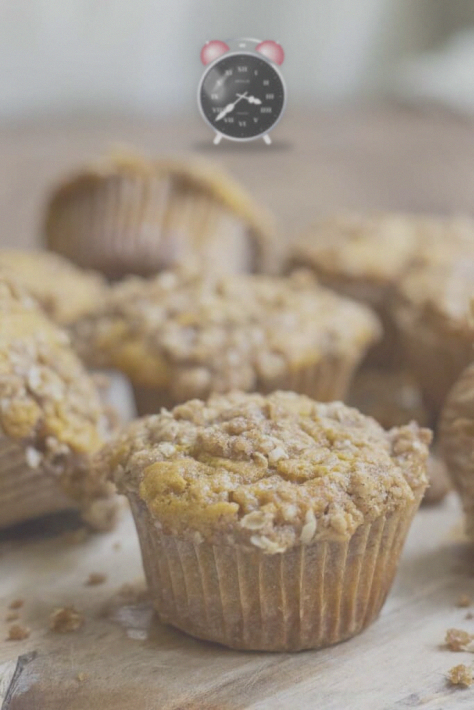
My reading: 3:38
